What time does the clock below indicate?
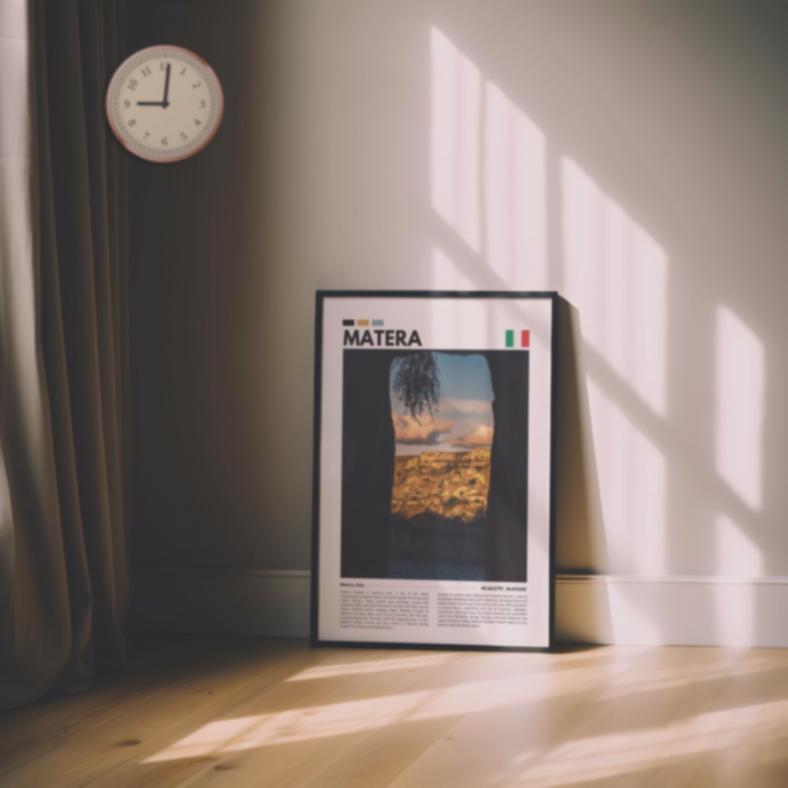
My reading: 9:01
